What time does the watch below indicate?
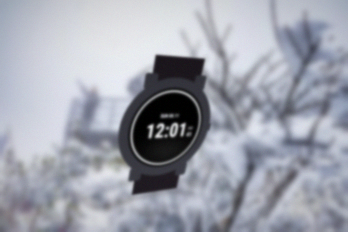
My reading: 12:01
